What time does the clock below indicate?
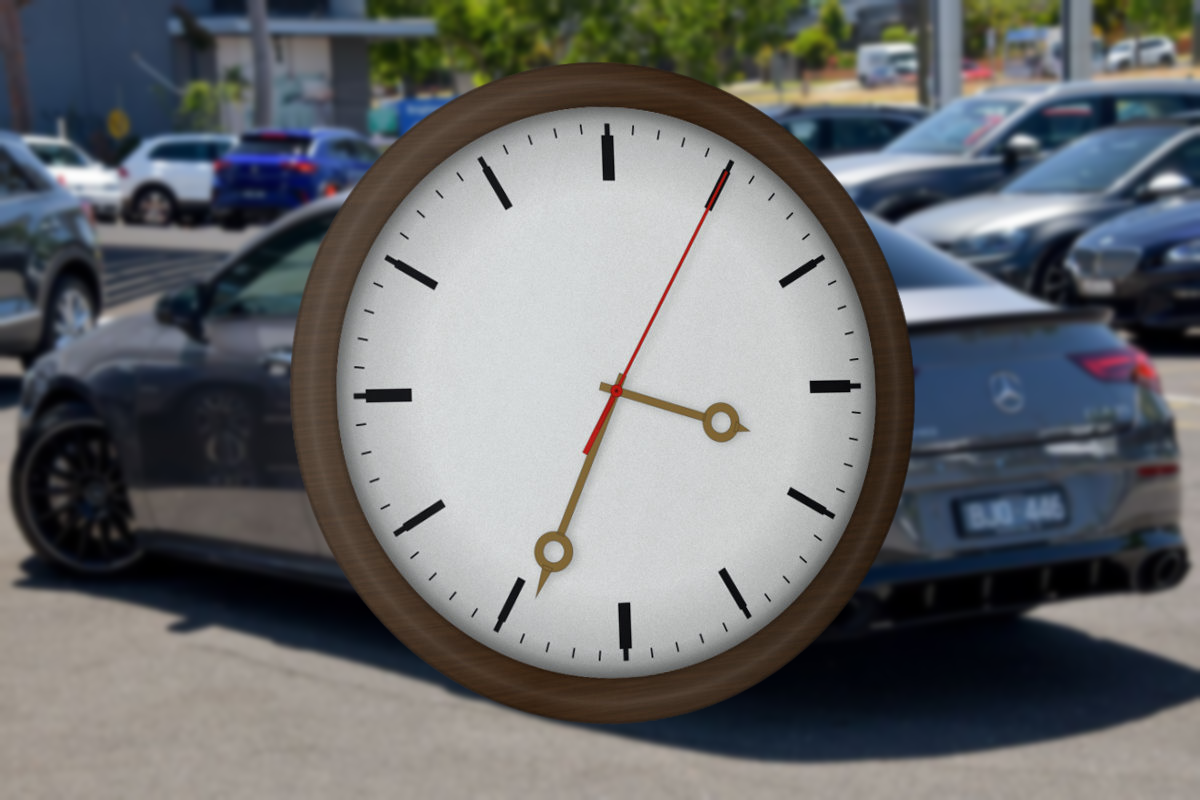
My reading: 3:34:05
